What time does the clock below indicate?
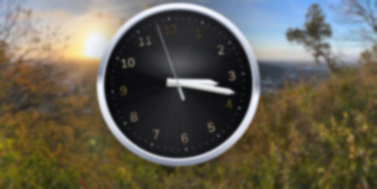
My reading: 3:17:58
